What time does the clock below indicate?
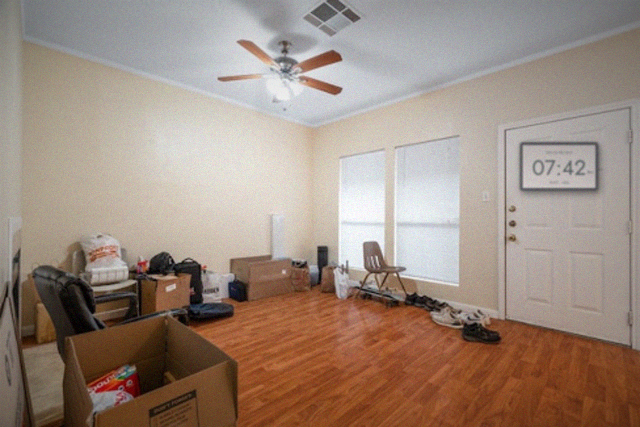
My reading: 7:42
